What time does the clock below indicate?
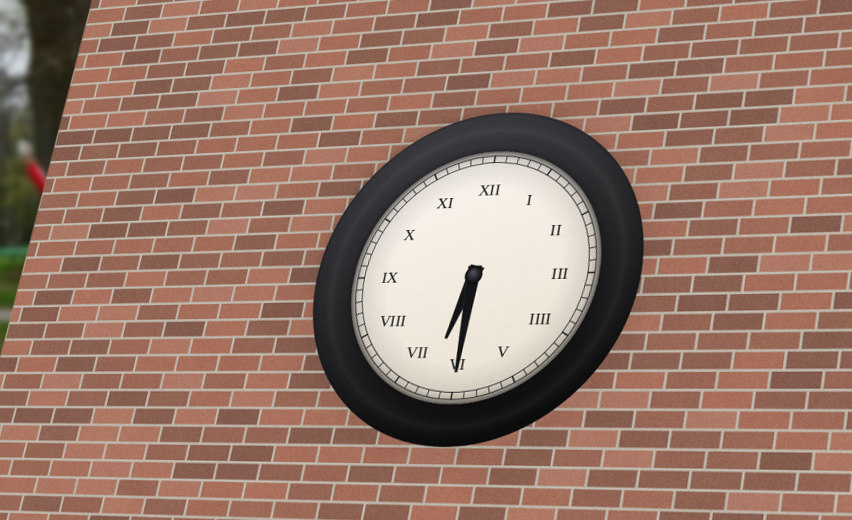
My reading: 6:30
